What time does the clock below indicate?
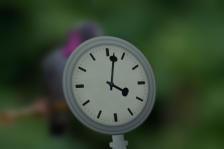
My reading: 4:02
